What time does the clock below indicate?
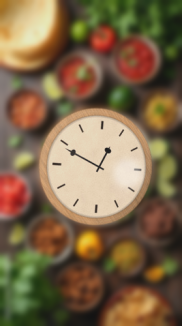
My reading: 12:49
